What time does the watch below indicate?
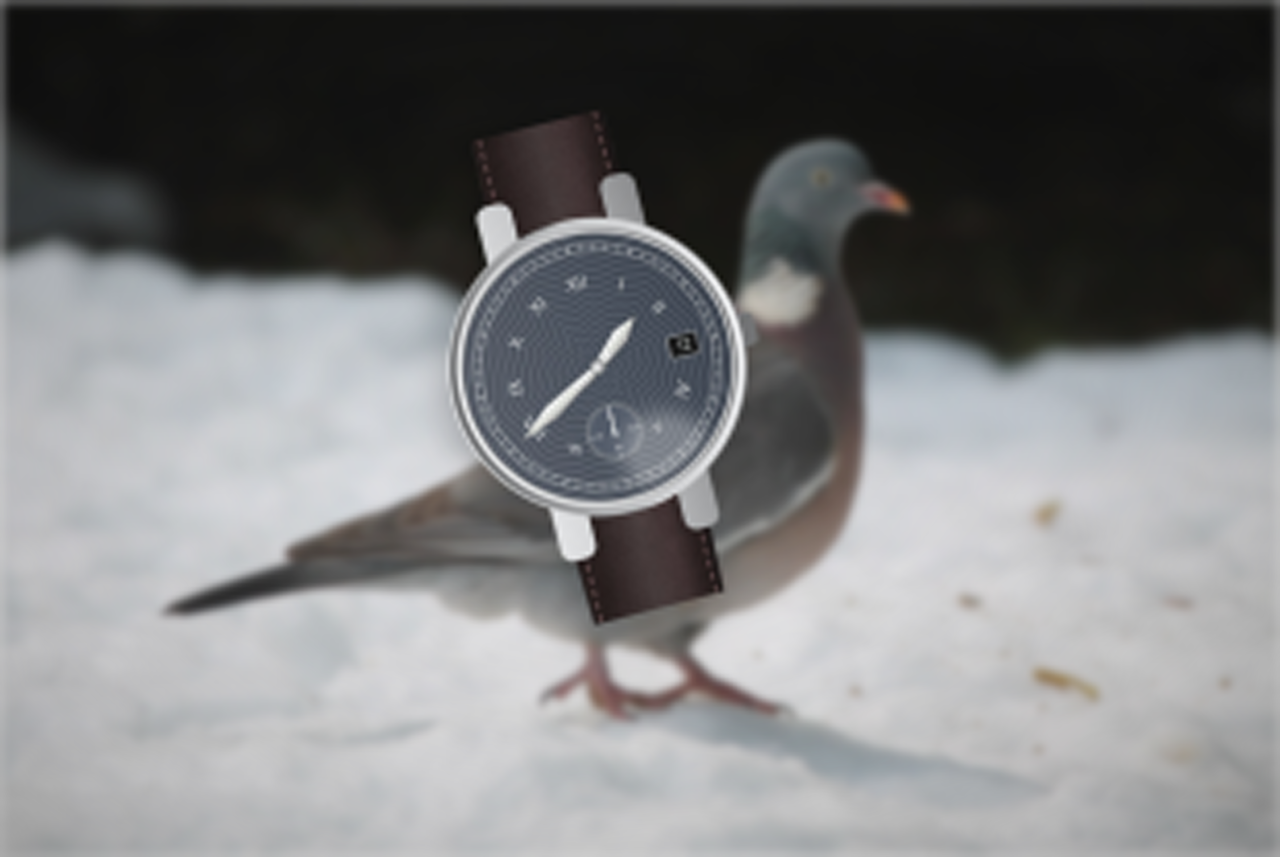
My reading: 1:40
